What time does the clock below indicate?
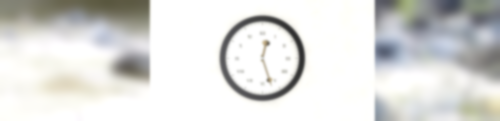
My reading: 12:27
